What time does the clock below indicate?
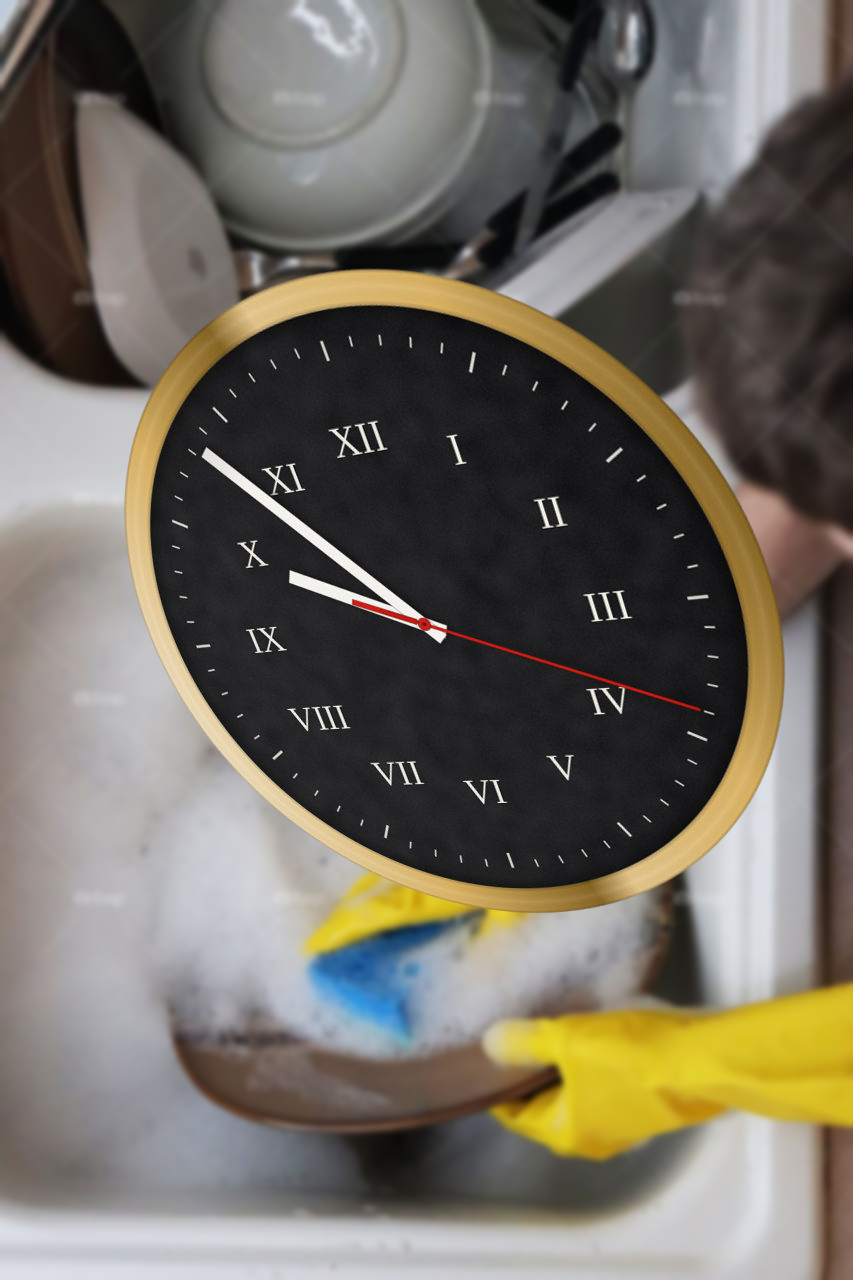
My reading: 9:53:19
